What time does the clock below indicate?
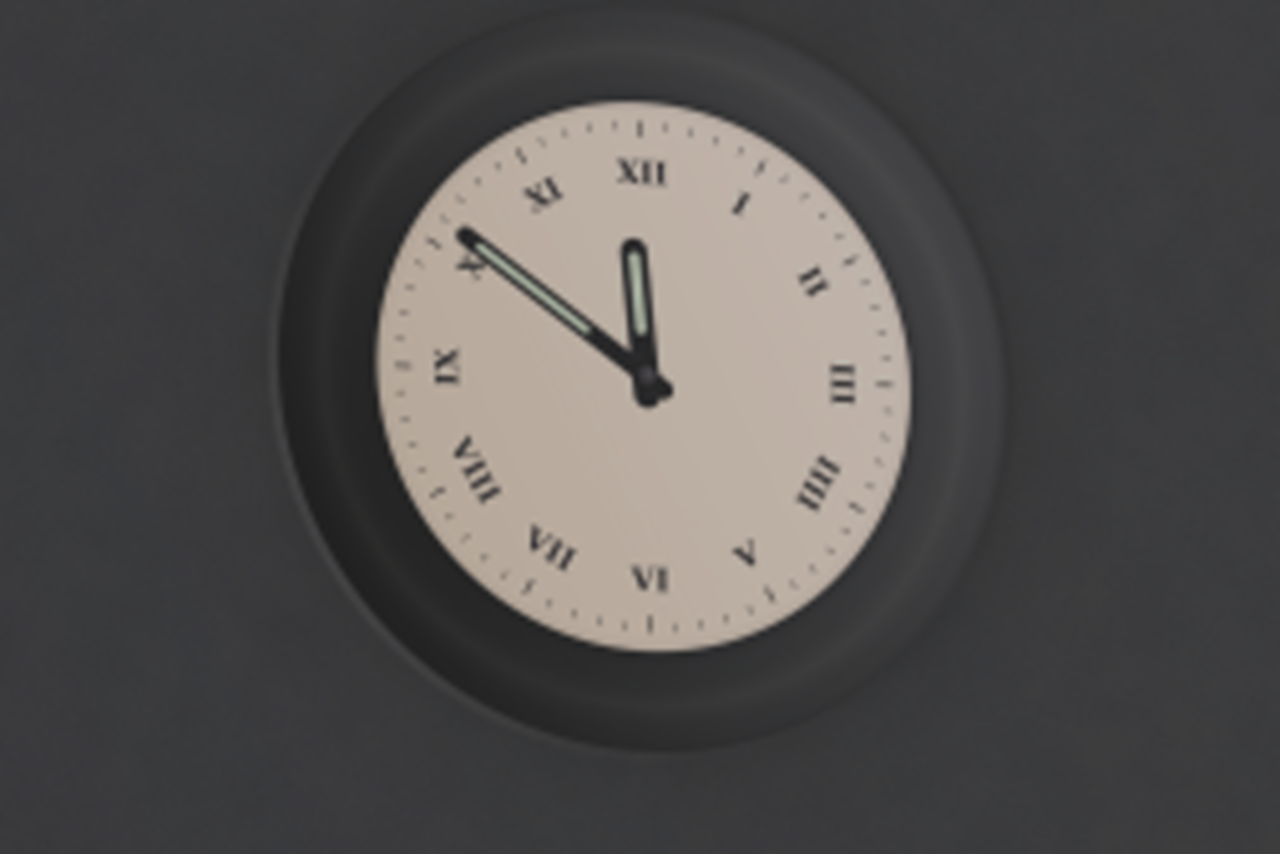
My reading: 11:51
